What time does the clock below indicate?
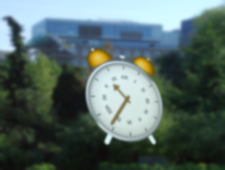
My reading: 10:36
